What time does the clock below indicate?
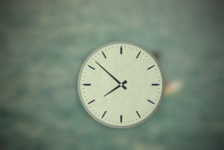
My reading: 7:52
